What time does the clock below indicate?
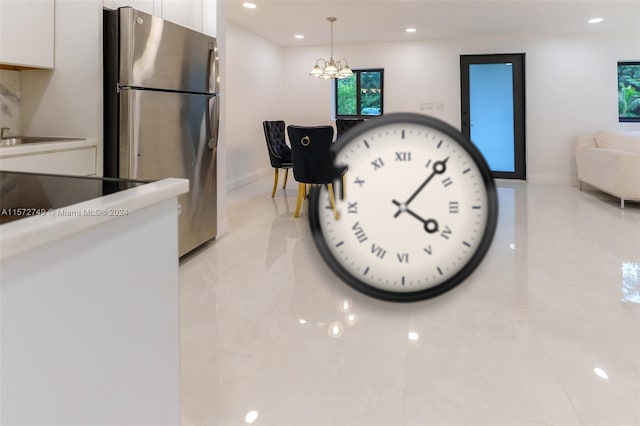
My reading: 4:07
